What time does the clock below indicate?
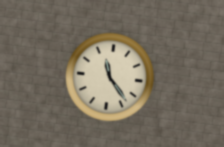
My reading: 11:23
